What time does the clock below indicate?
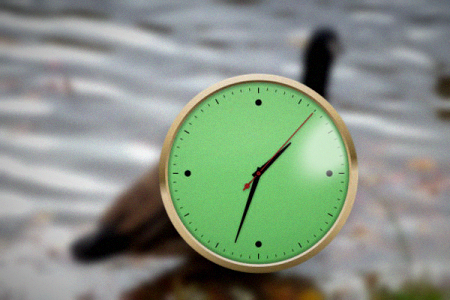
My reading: 1:33:07
